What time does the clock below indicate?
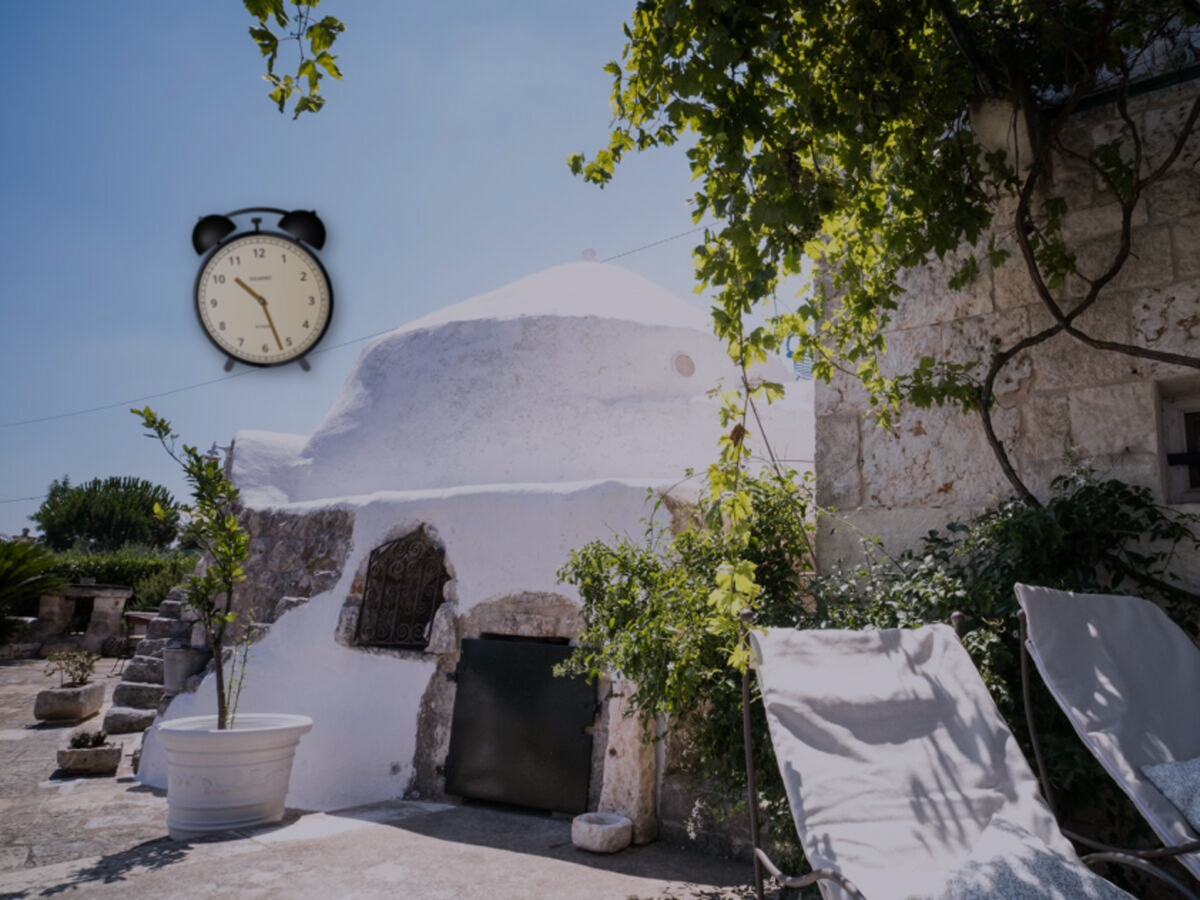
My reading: 10:27
